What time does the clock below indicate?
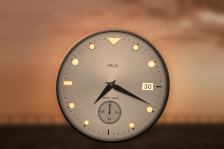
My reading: 7:19
